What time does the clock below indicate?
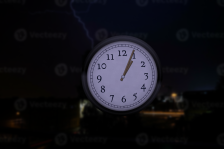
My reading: 1:04
